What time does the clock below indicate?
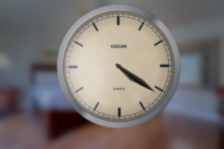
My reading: 4:21
